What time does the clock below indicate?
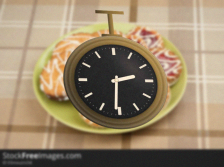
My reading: 2:31
